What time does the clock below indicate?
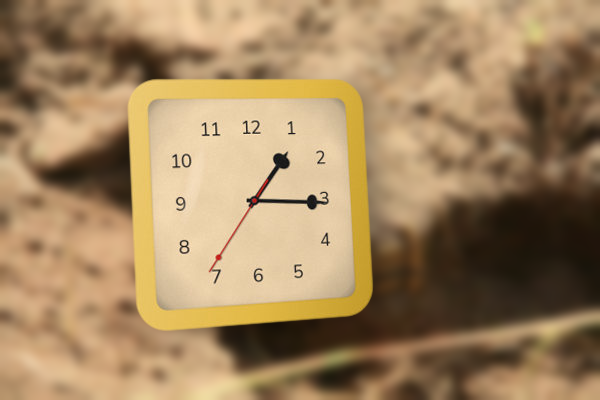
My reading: 1:15:36
